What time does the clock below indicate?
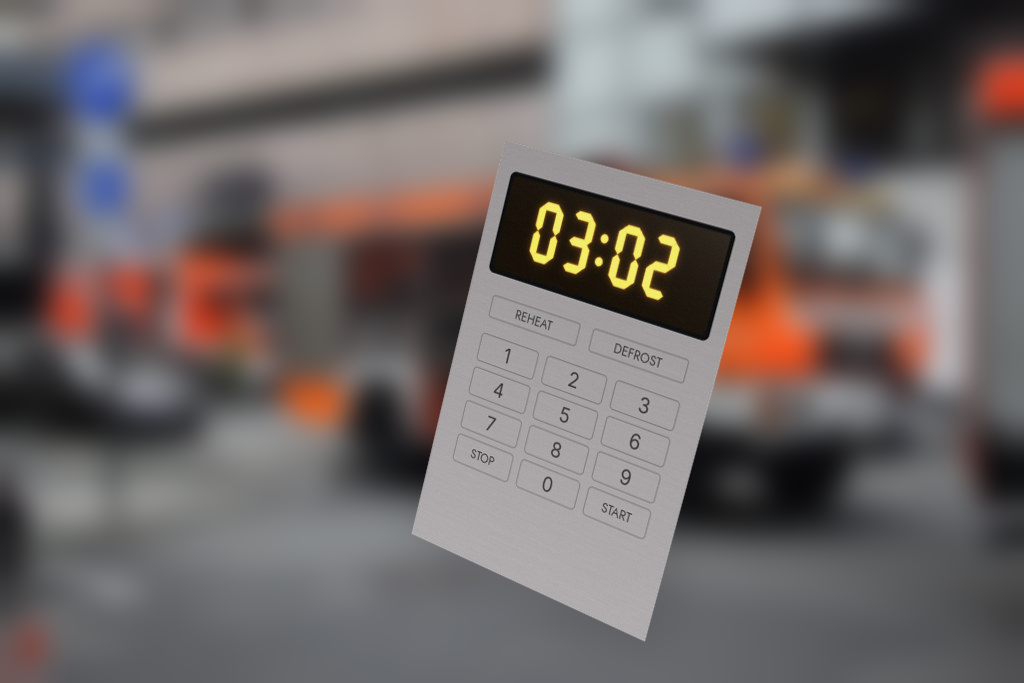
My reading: 3:02
